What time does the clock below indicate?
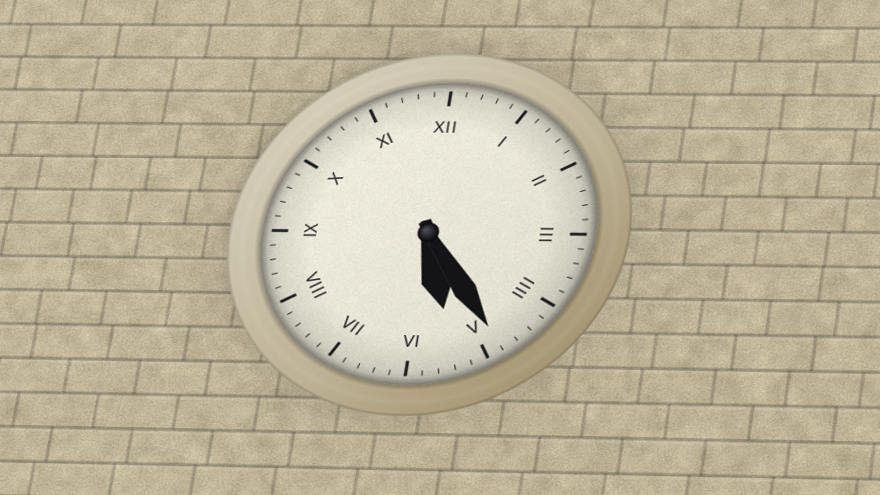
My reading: 5:24
